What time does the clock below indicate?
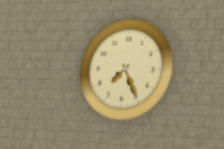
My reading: 7:25
